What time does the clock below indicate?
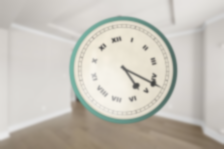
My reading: 5:22
